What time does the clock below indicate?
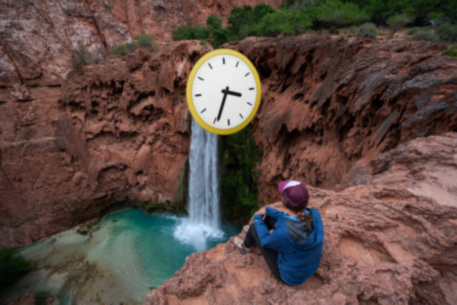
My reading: 3:34
